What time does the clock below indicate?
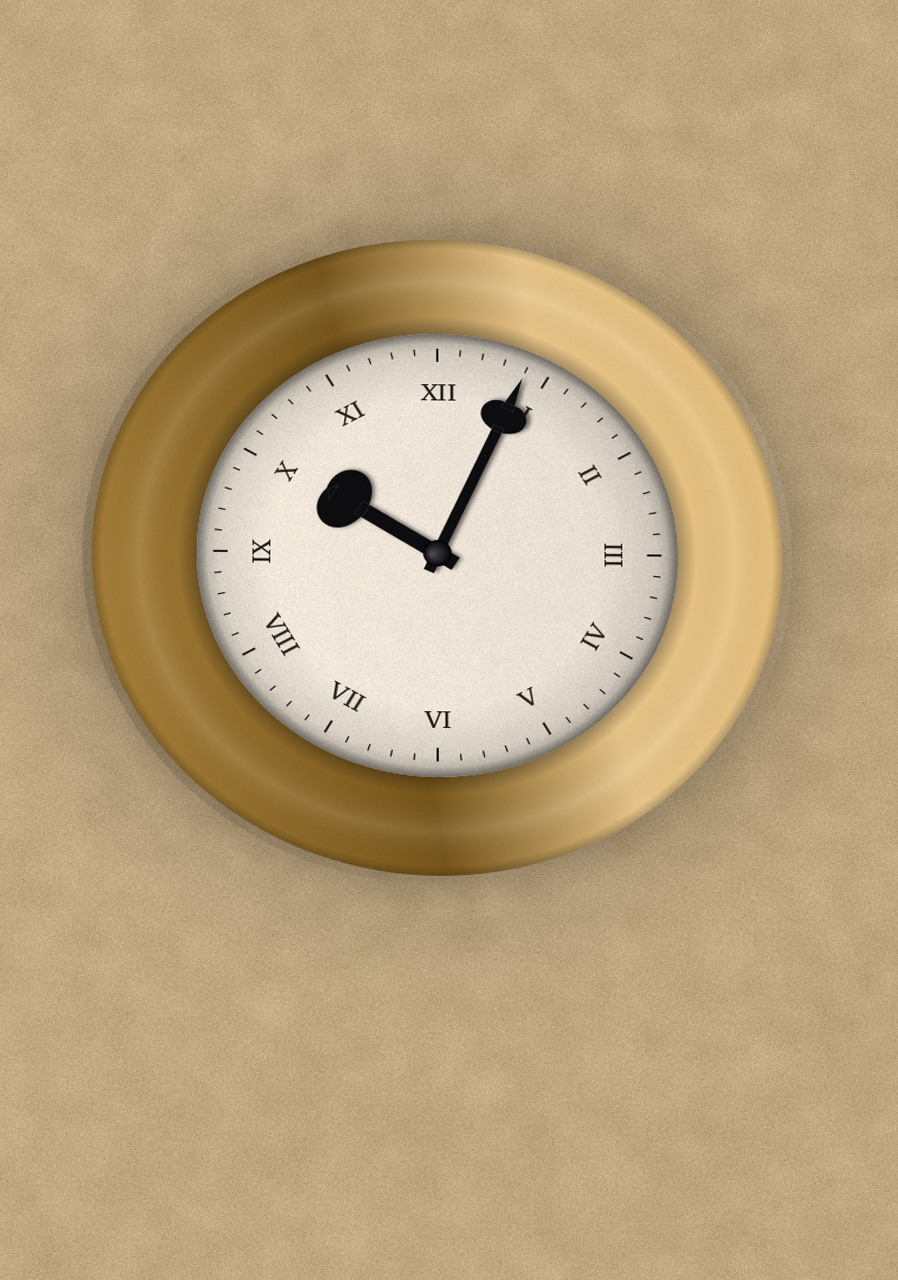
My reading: 10:04
